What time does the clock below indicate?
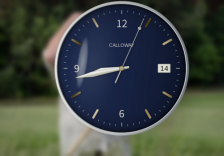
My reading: 8:43:04
